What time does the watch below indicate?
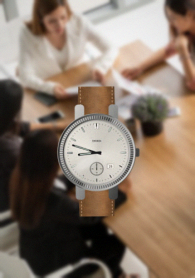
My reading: 8:48
